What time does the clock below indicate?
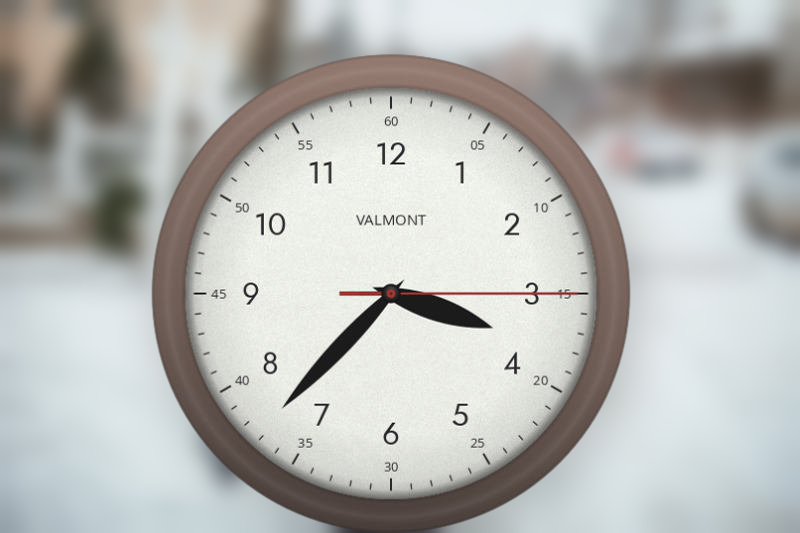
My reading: 3:37:15
